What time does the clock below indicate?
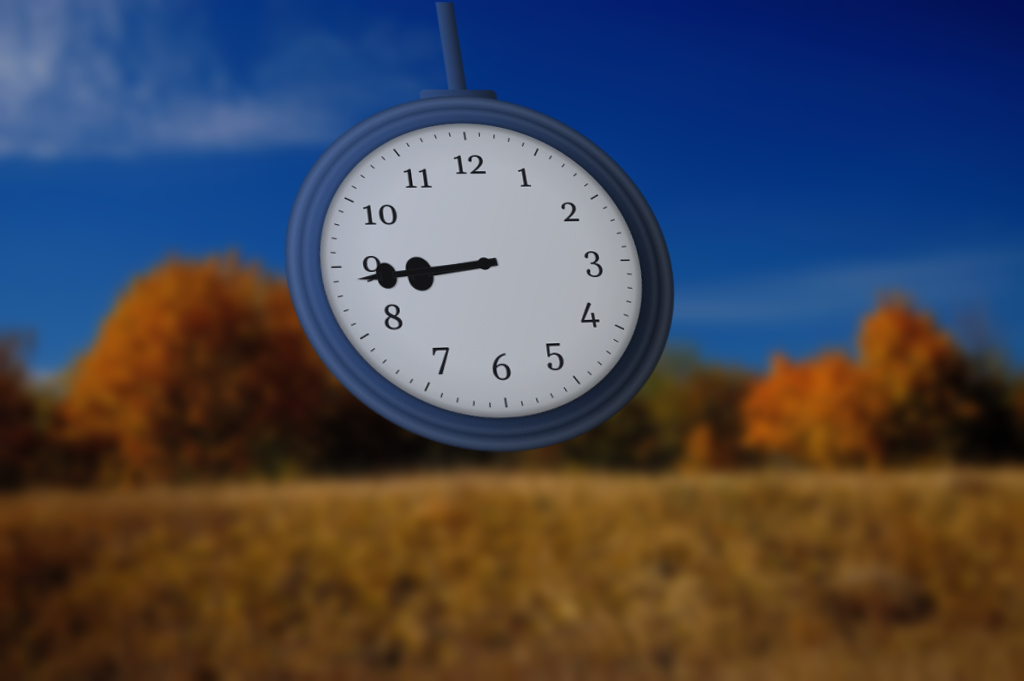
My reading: 8:44
